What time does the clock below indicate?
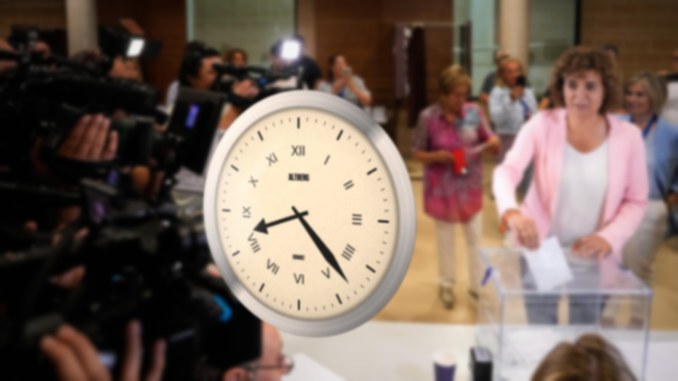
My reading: 8:23
